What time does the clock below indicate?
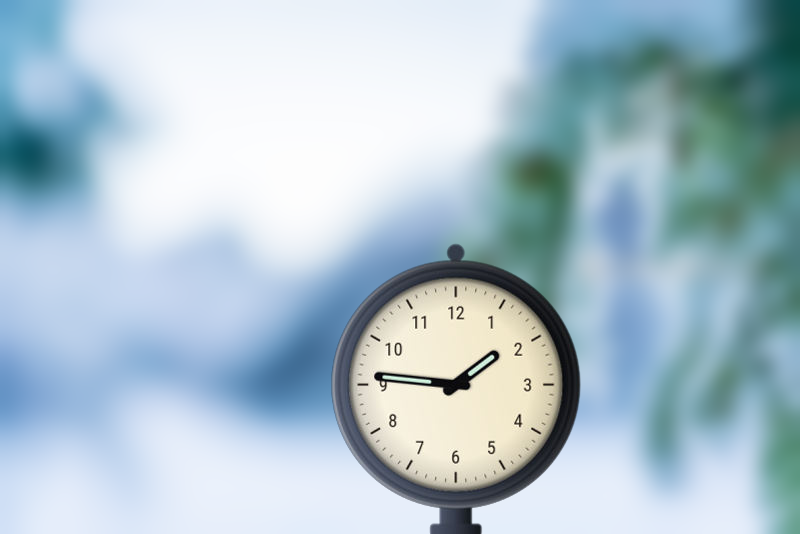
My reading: 1:46
